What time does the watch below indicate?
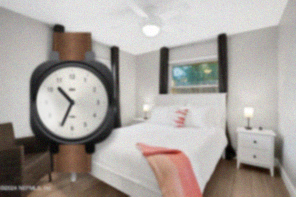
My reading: 10:34
